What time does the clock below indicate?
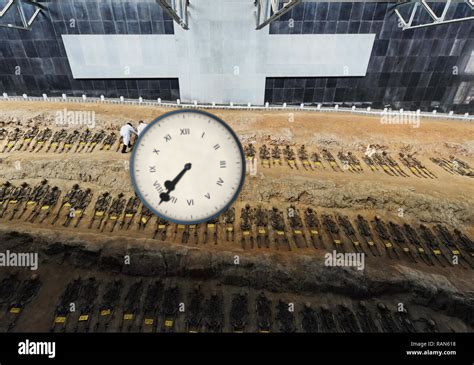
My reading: 7:37
